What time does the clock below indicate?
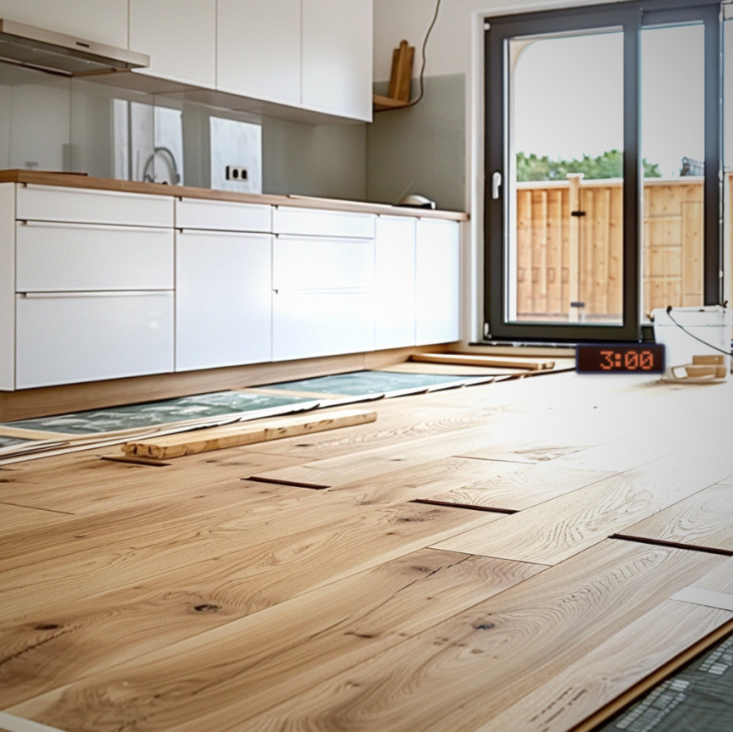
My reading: 3:00
